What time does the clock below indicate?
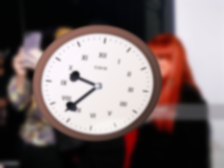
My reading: 9:37
